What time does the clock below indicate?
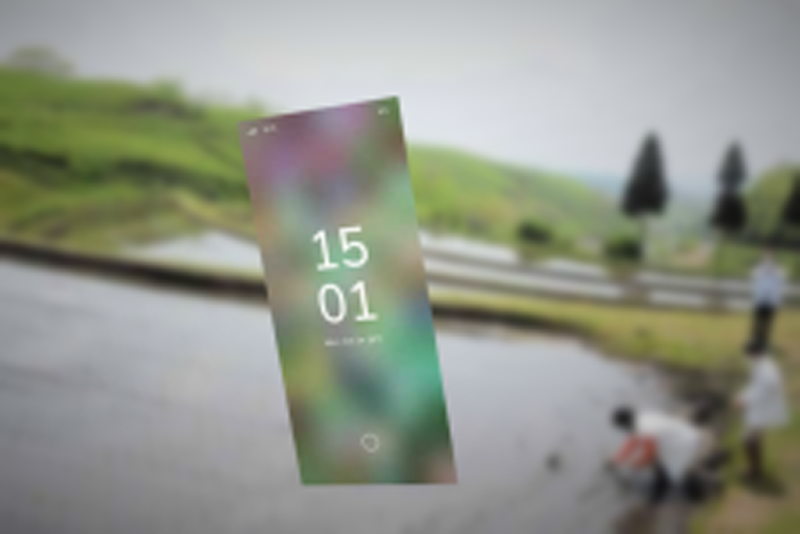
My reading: 15:01
